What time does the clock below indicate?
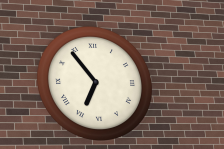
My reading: 6:54
